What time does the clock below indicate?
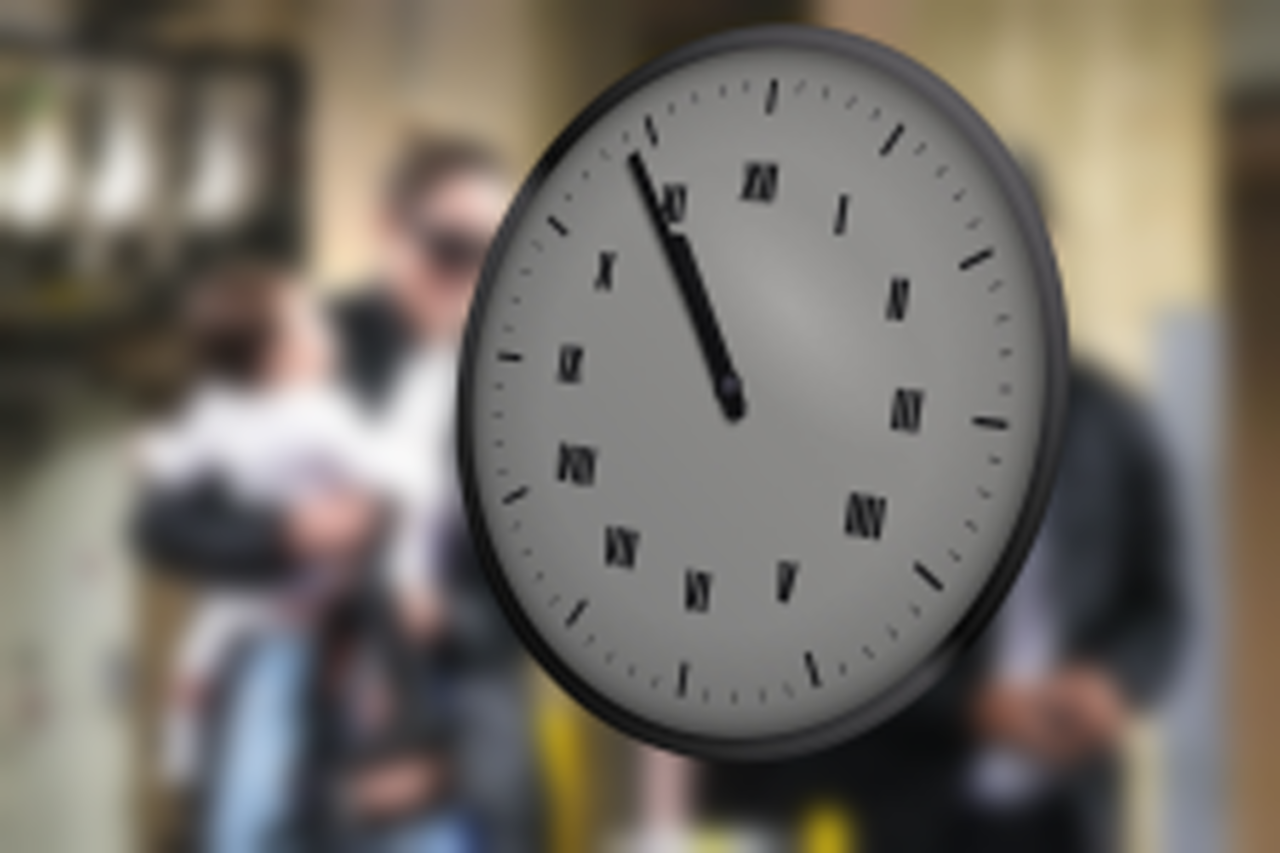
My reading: 10:54
